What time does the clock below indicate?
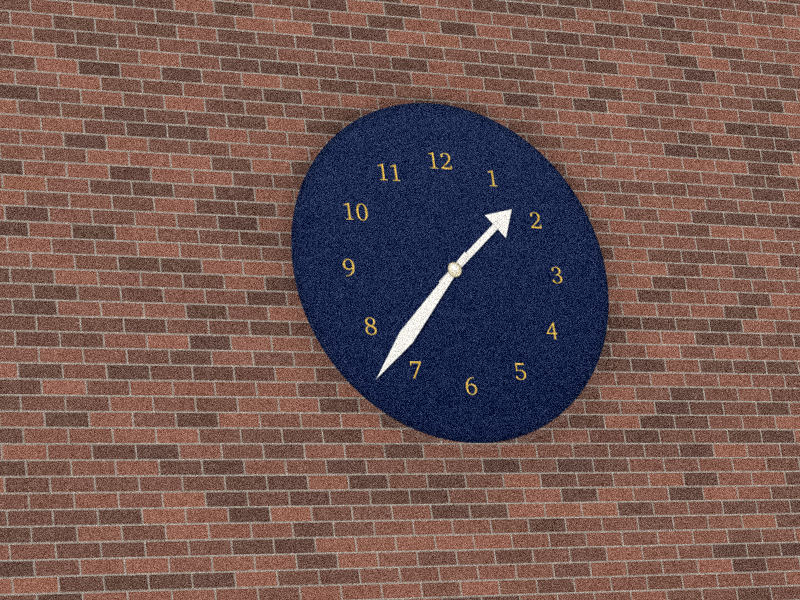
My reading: 1:37
